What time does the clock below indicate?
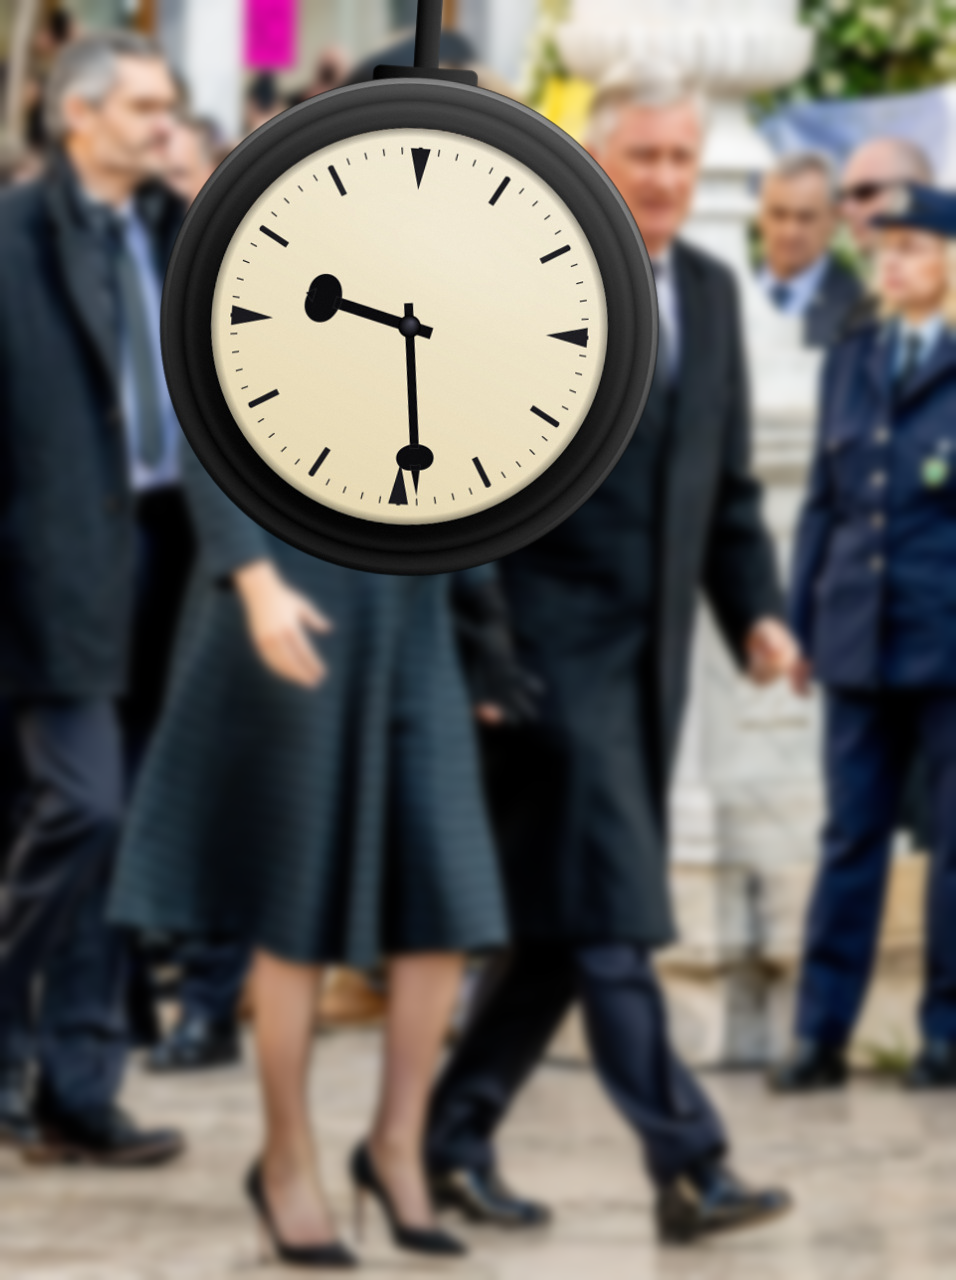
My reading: 9:29
